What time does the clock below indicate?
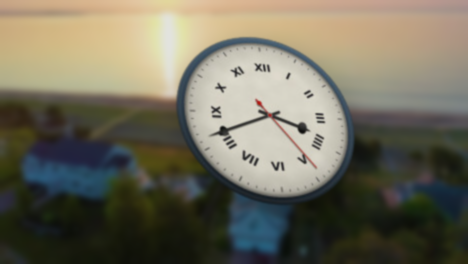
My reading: 3:41:24
